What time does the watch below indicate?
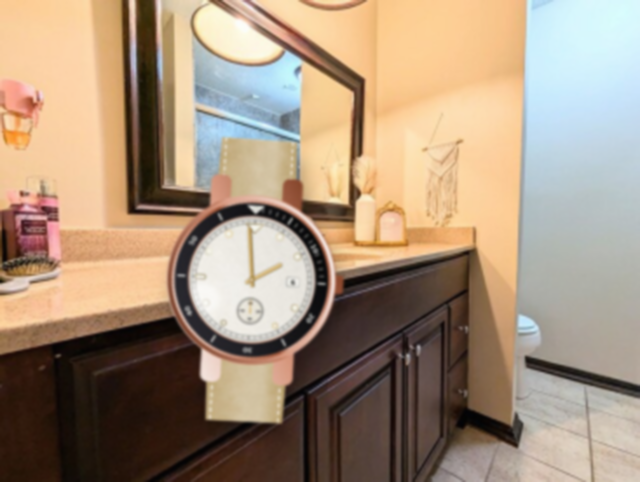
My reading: 1:59
